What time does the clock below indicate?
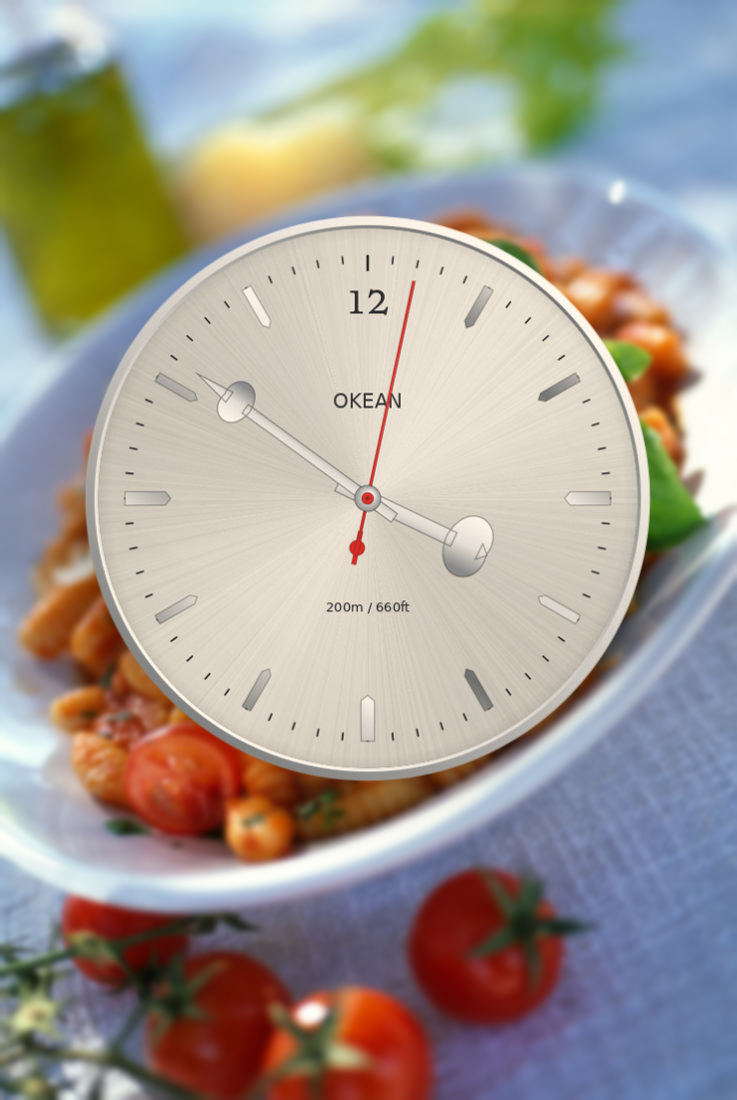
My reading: 3:51:02
